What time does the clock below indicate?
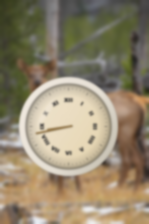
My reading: 8:43
